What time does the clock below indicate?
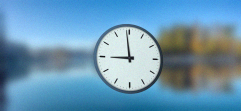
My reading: 8:59
